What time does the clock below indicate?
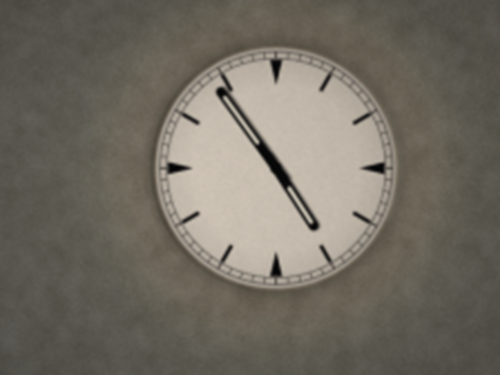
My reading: 4:54
